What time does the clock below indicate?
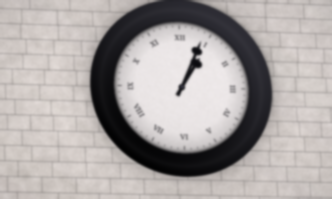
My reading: 1:04
